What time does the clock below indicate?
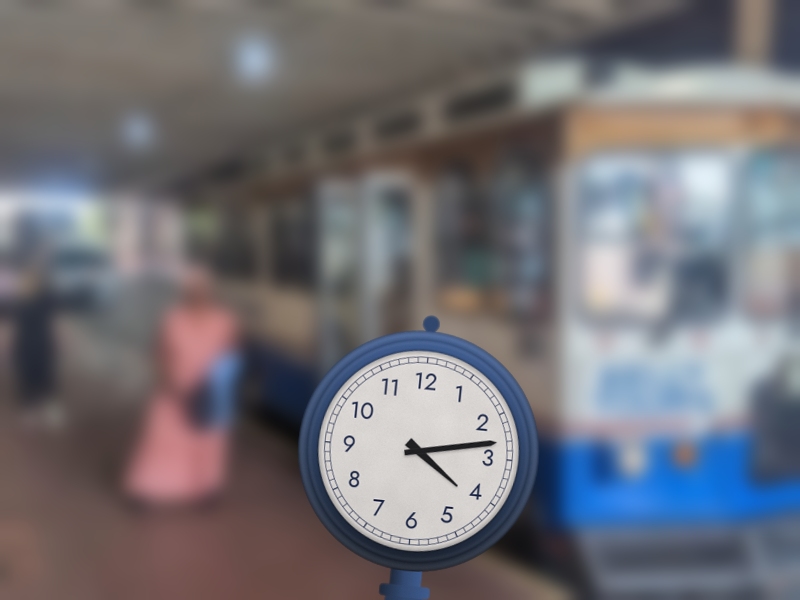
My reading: 4:13
